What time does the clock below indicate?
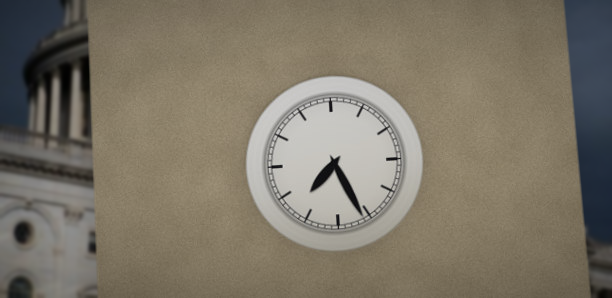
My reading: 7:26
